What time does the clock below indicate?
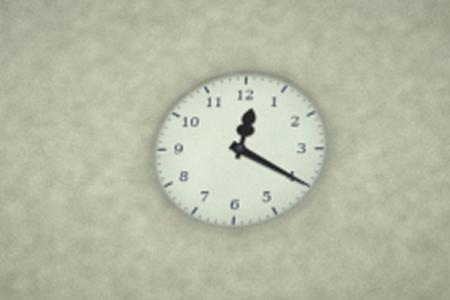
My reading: 12:20
